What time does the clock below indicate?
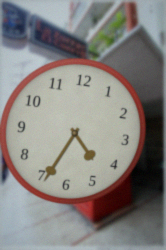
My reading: 4:34
